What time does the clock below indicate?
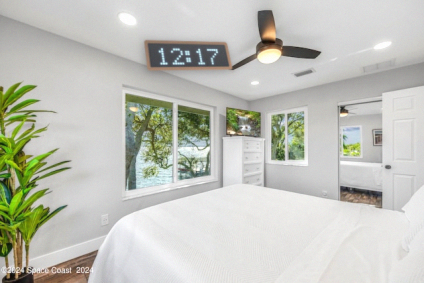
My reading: 12:17
